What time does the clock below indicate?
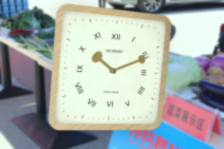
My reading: 10:11
